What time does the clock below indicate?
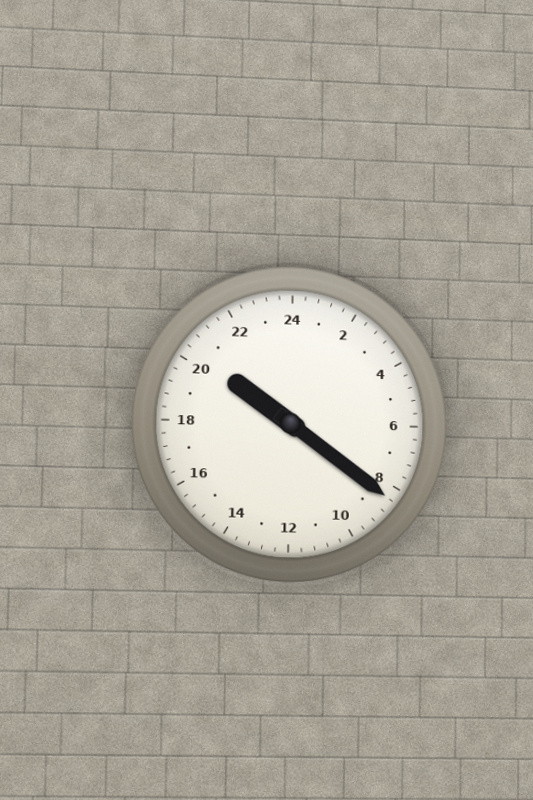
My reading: 20:21
